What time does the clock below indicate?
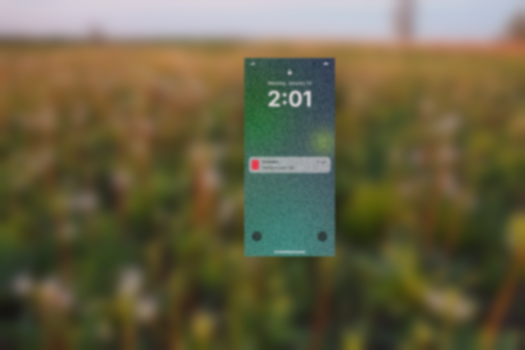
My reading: 2:01
